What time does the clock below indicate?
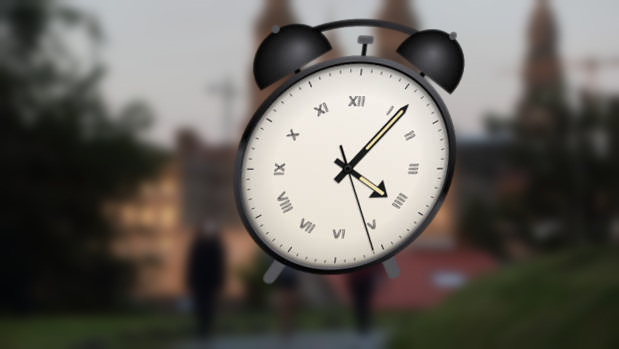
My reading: 4:06:26
